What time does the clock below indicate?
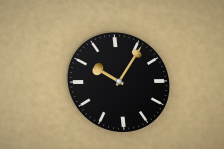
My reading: 10:06
